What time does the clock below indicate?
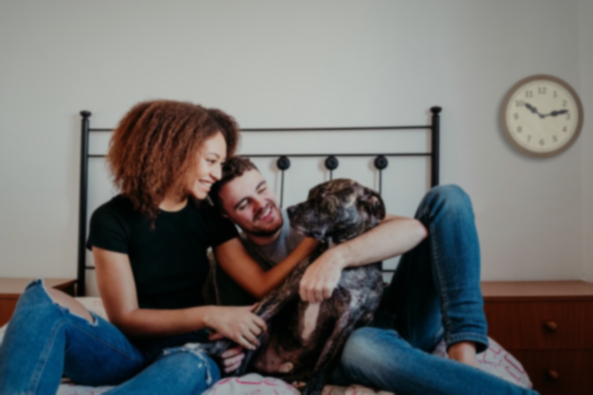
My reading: 10:13
